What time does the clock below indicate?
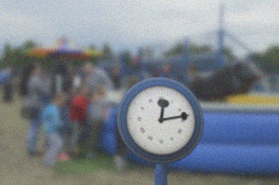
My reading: 12:13
